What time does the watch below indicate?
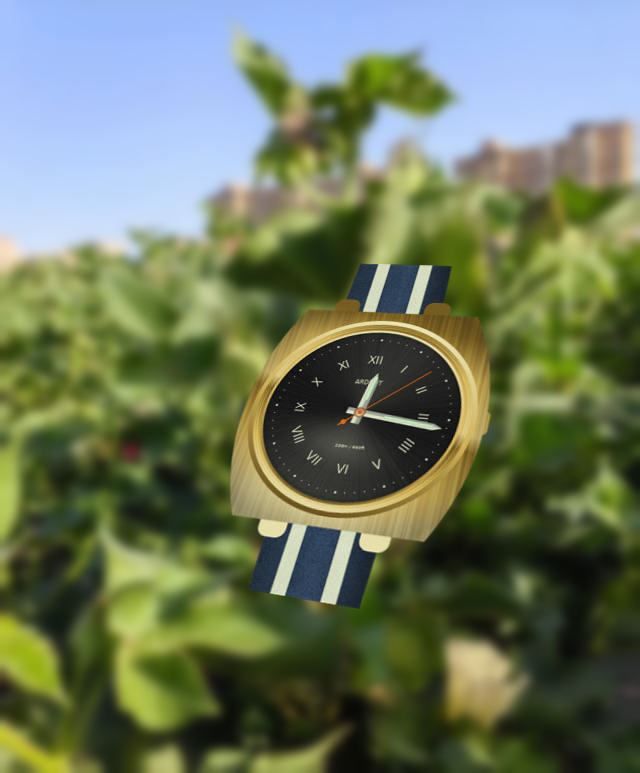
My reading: 12:16:08
